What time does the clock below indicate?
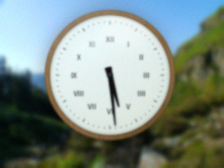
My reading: 5:29
